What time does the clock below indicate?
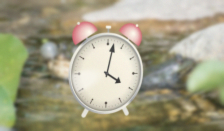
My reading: 4:02
